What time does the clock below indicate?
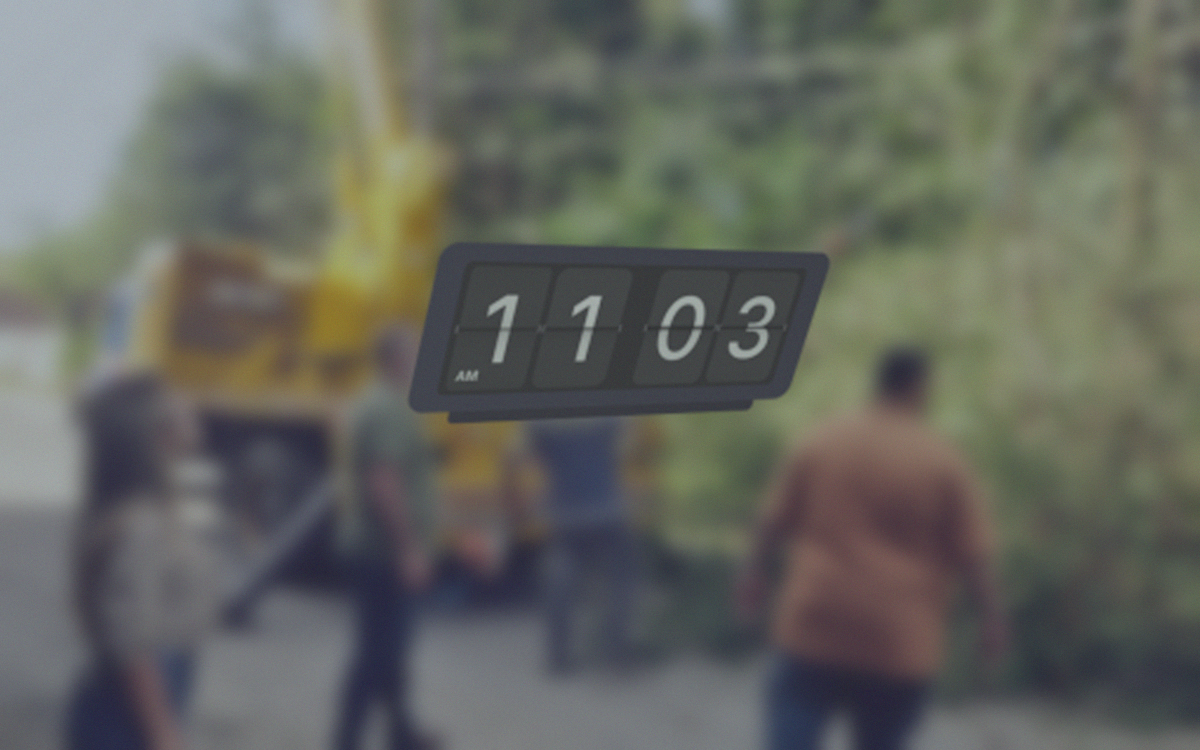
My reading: 11:03
